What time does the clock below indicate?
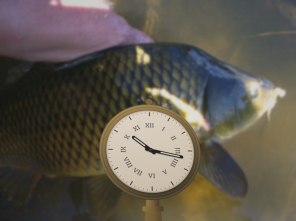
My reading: 10:17
